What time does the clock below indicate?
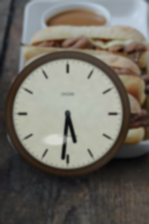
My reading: 5:31
